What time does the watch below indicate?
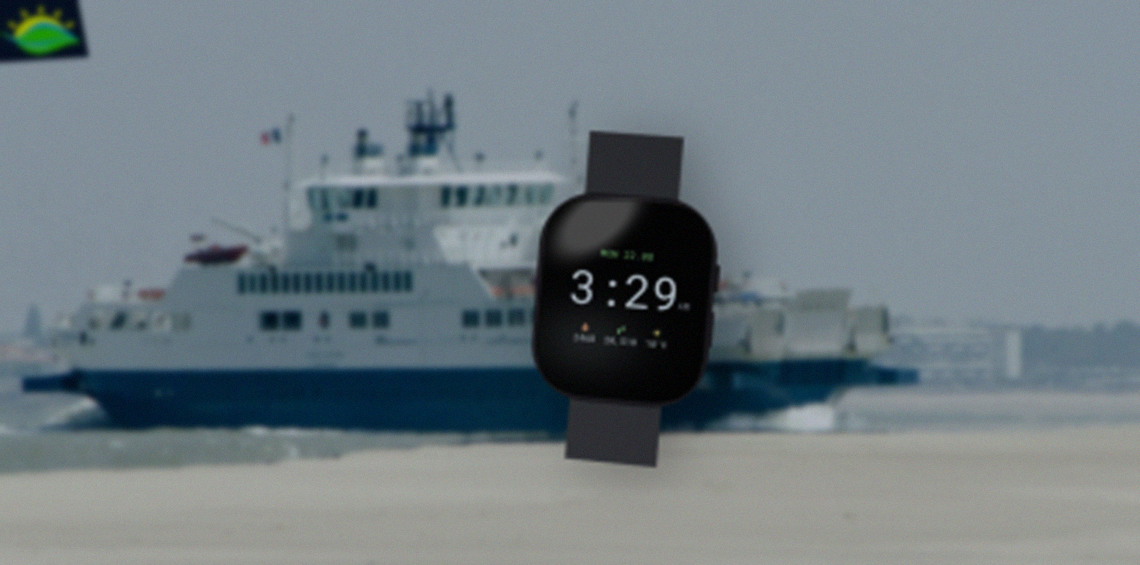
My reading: 3:29
